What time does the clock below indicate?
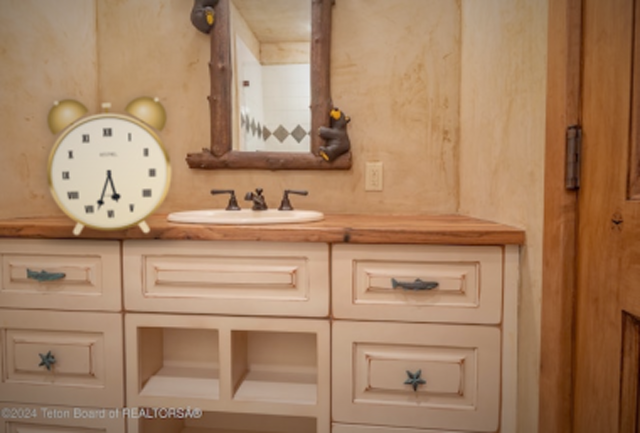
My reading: 5:33
